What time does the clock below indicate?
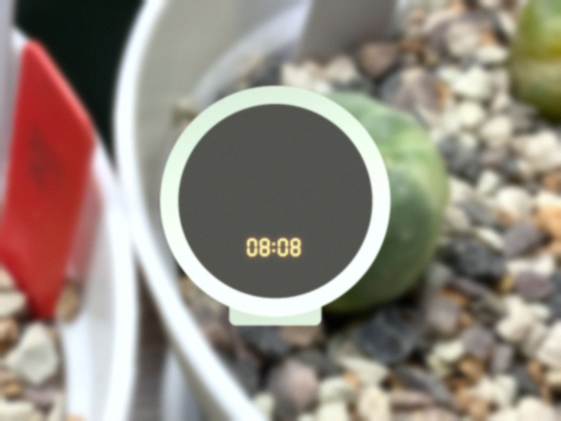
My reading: 8:08
